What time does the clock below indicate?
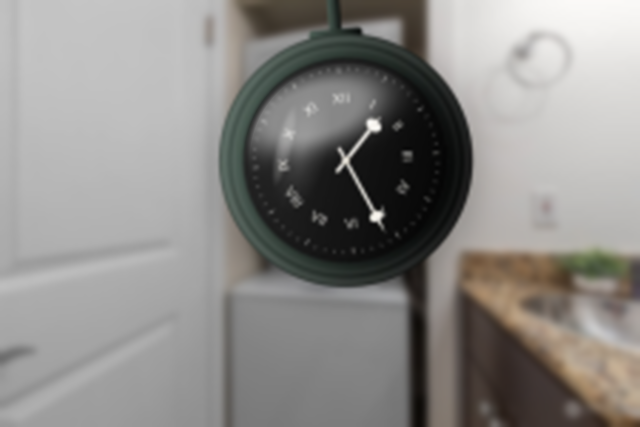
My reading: 1:26
